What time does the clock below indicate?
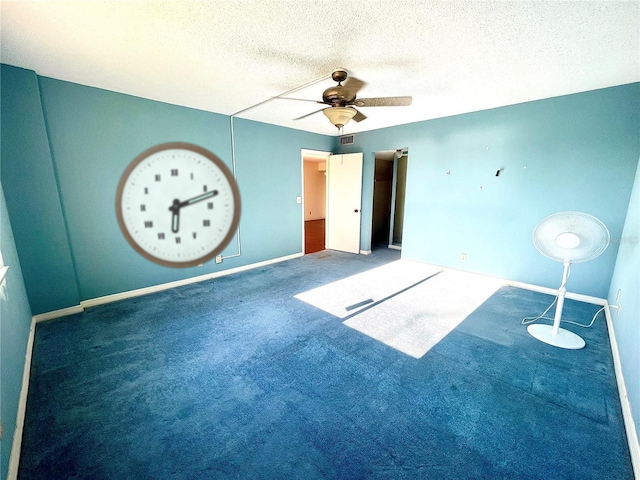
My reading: 6:12
